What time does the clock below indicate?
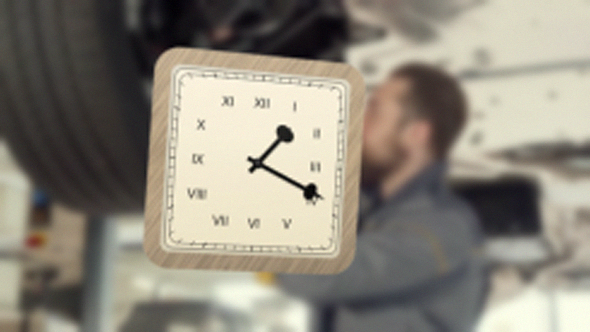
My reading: 1:19
